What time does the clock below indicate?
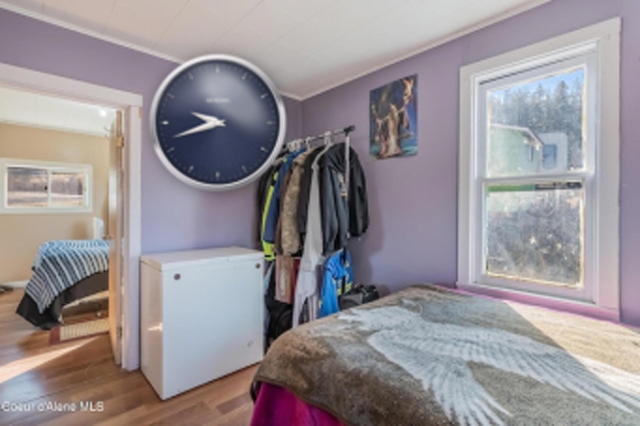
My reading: 9:42
